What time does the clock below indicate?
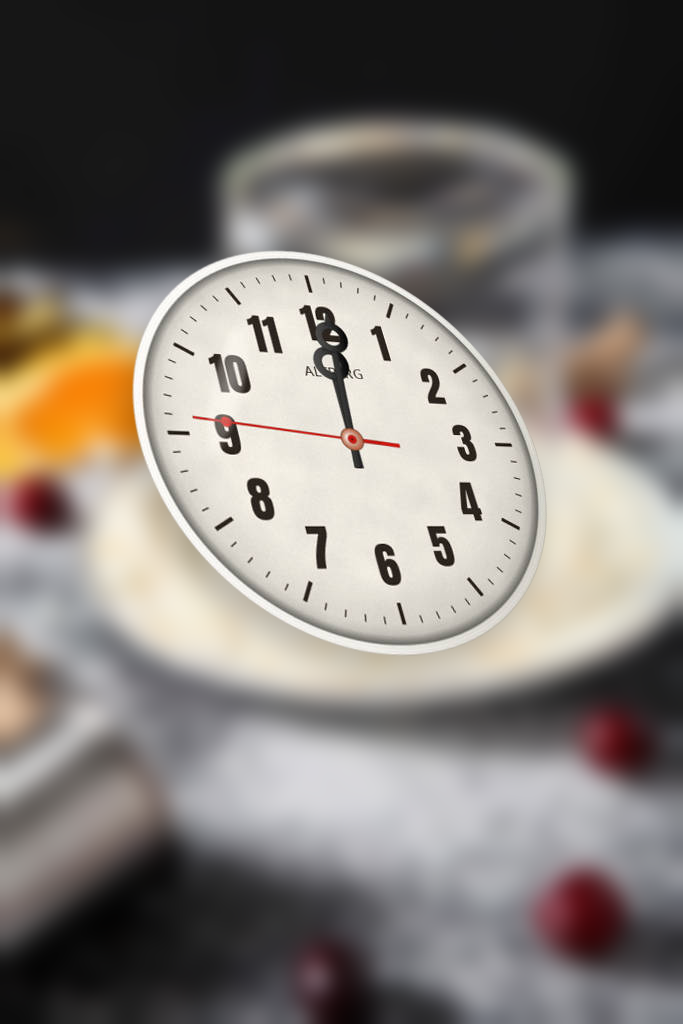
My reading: 12:00:46
